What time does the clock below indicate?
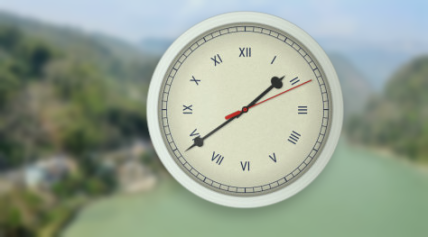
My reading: 1:39:11
